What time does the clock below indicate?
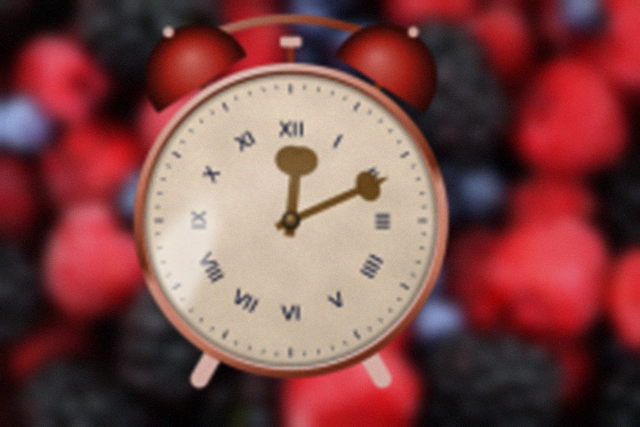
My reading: 12:11
